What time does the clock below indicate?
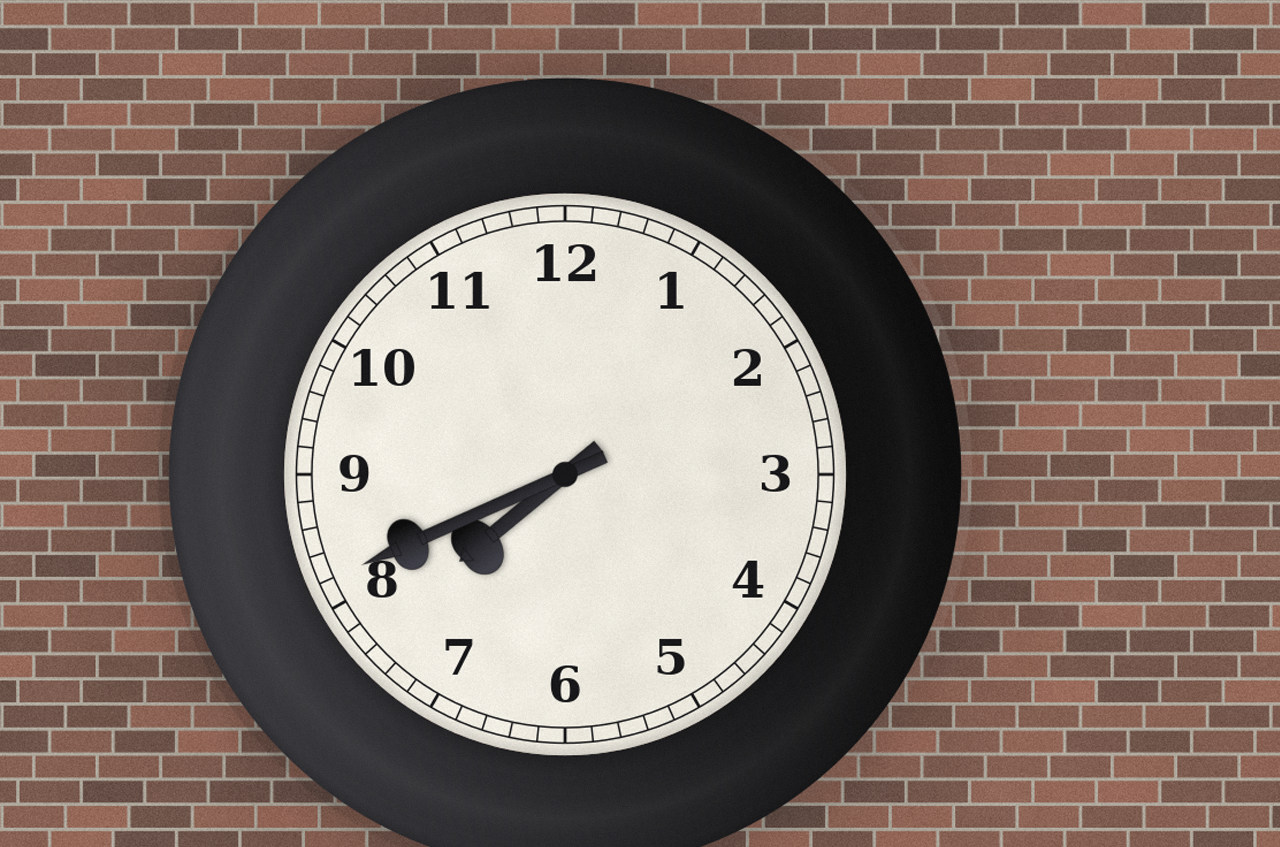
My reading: 7:41
